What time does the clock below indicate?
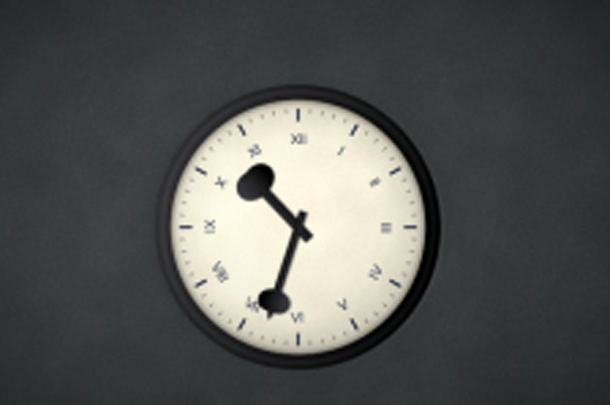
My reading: 10:33
